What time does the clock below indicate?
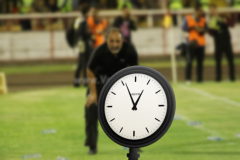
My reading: 12:56
